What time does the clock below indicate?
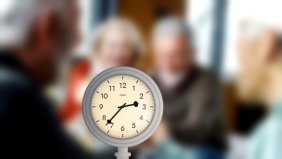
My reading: 2:37
